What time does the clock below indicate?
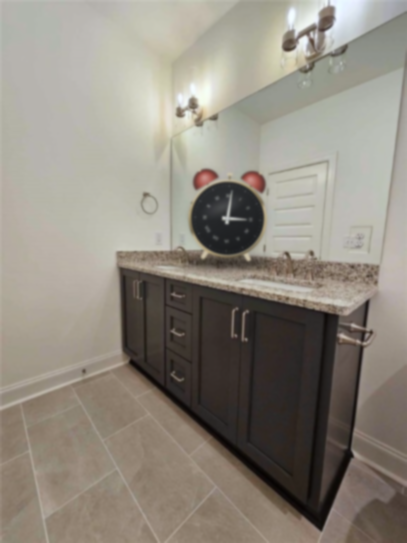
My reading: 3:01
